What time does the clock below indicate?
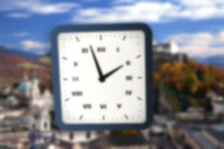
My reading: 1:57
